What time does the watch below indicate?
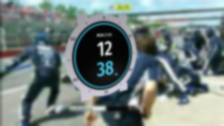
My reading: 12:38
